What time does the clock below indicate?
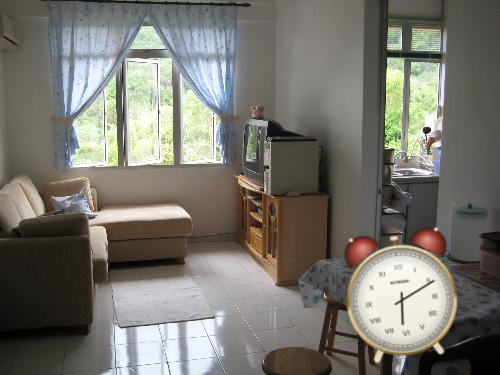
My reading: 6:11
